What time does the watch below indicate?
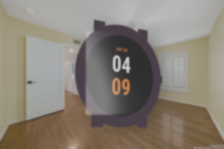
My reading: 4:09
